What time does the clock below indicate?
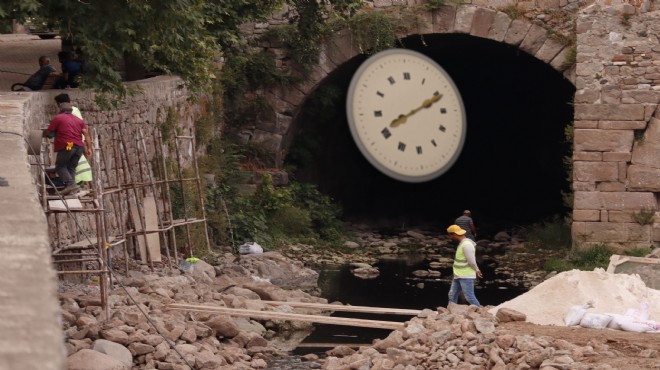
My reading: 8:11
